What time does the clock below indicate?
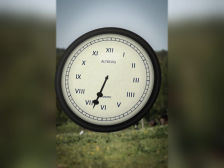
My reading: 6:33
